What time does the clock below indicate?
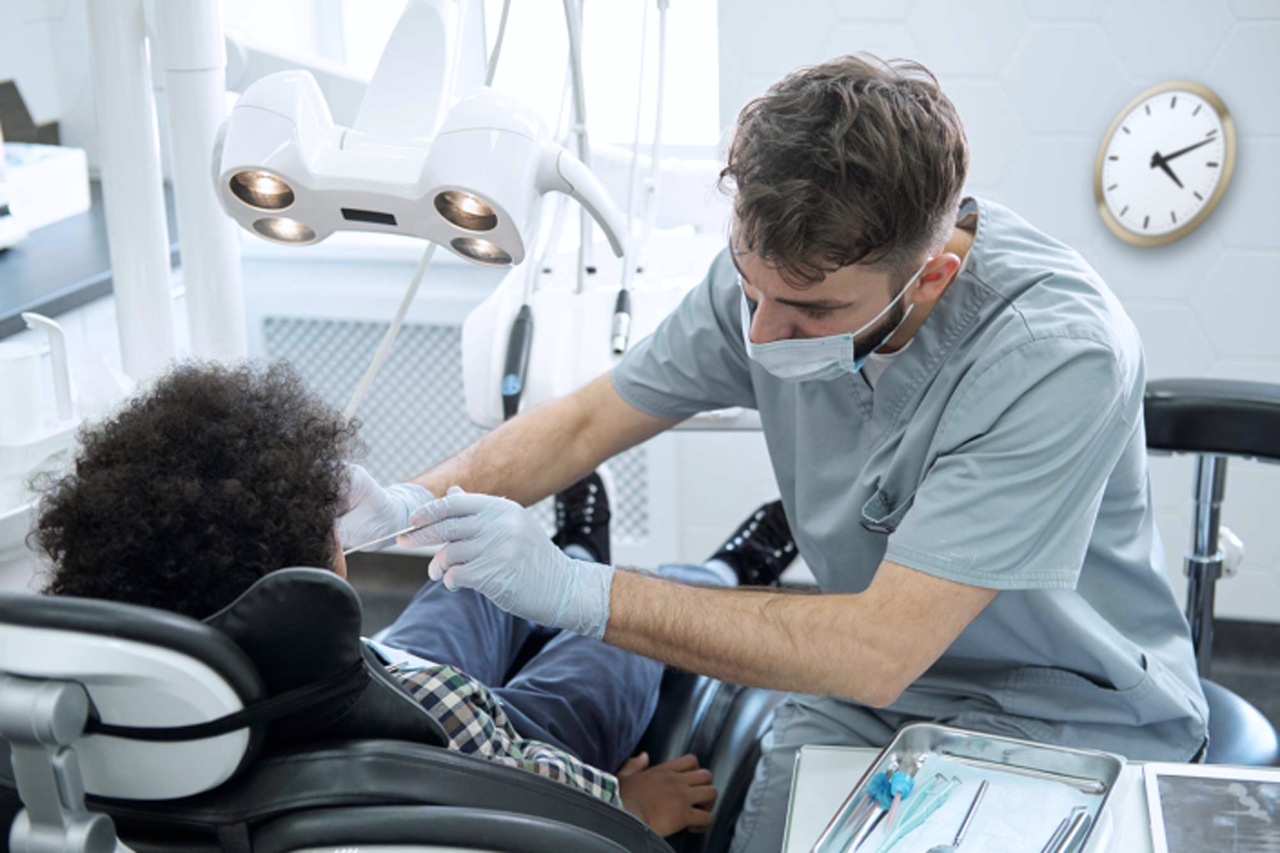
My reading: 4:11
